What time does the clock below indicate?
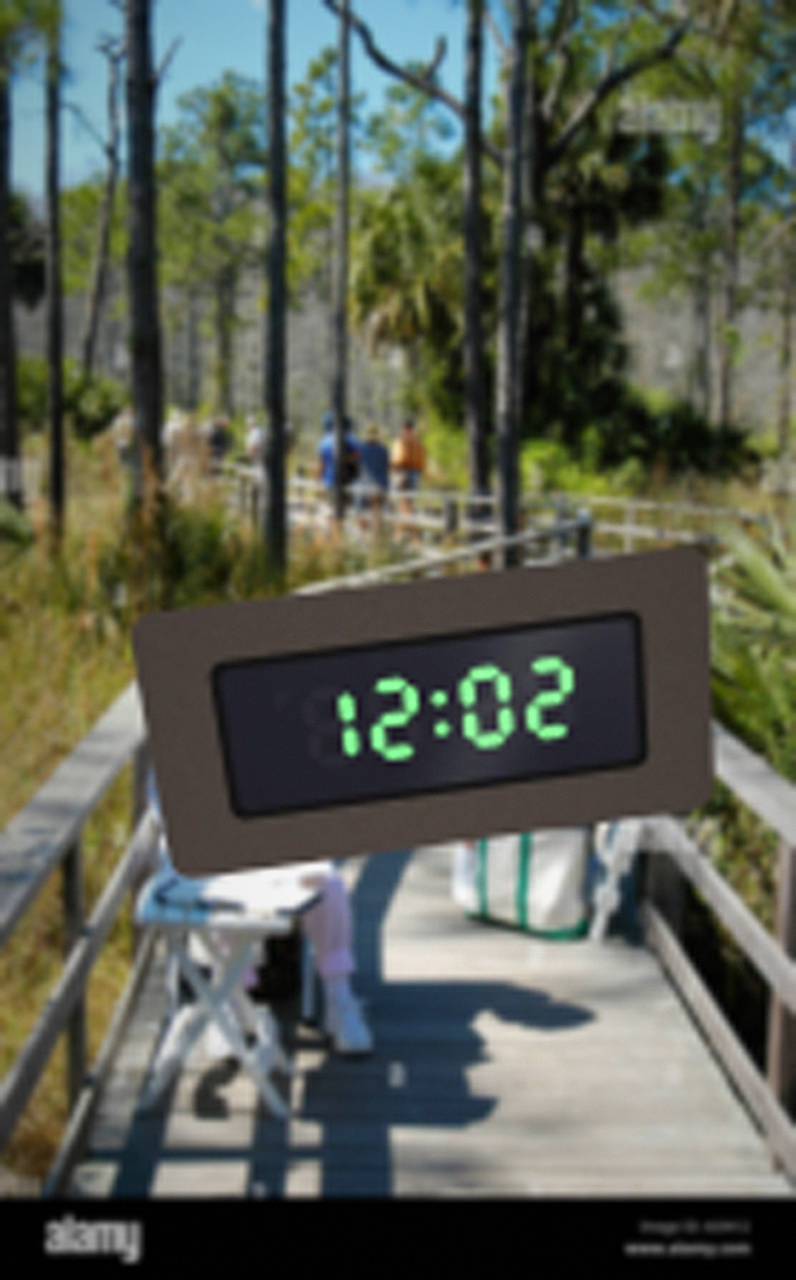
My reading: 12:02
